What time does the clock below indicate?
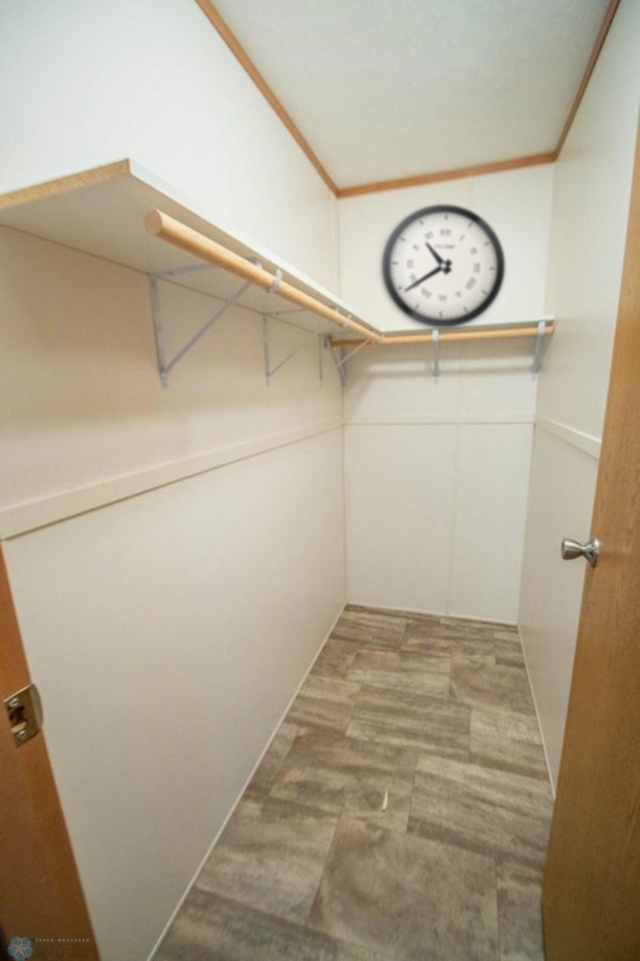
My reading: 10:39
